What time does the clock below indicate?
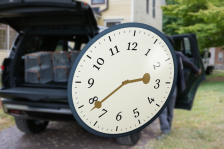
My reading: 2:38
